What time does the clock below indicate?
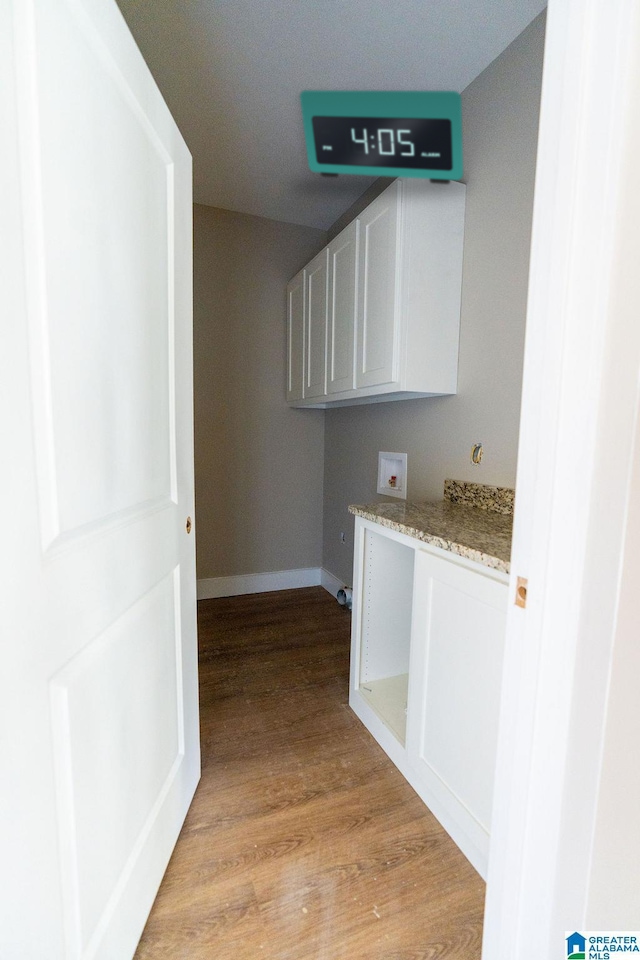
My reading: 4:05
